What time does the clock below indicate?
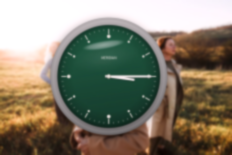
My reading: 3:15
